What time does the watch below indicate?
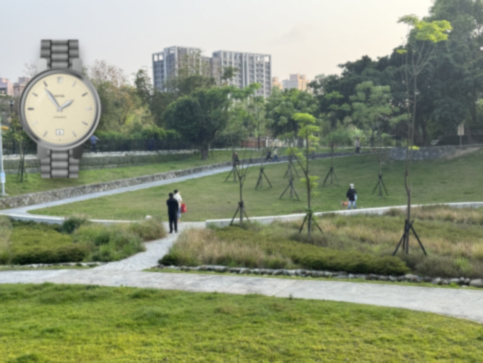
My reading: 1:54
